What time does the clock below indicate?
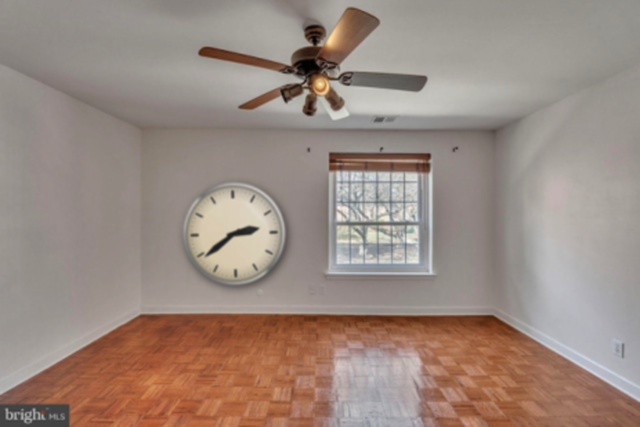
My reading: 2:39
